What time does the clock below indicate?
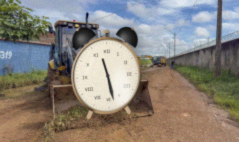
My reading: 11:28
